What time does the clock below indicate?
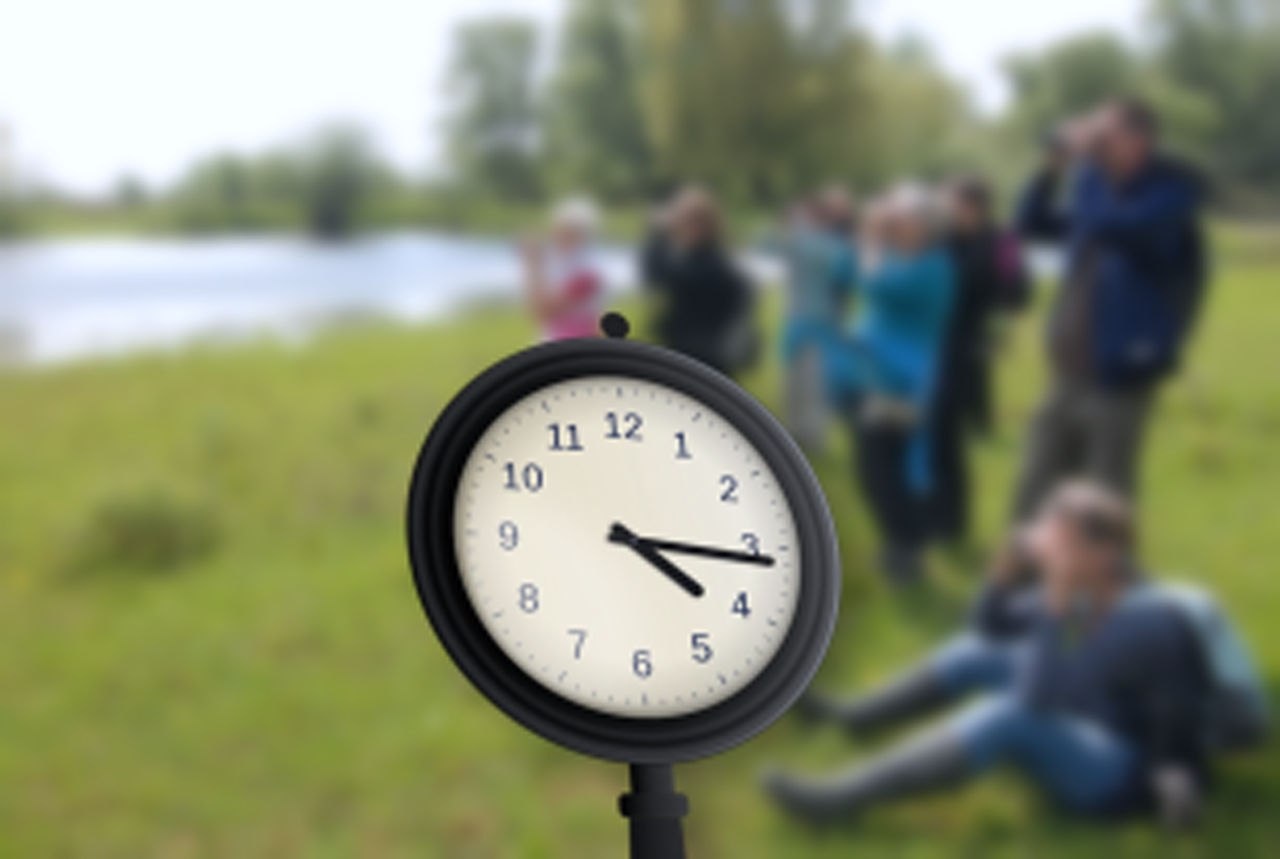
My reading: 4:16
